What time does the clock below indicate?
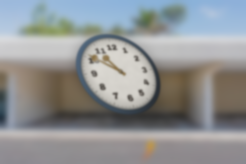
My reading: 10:51
